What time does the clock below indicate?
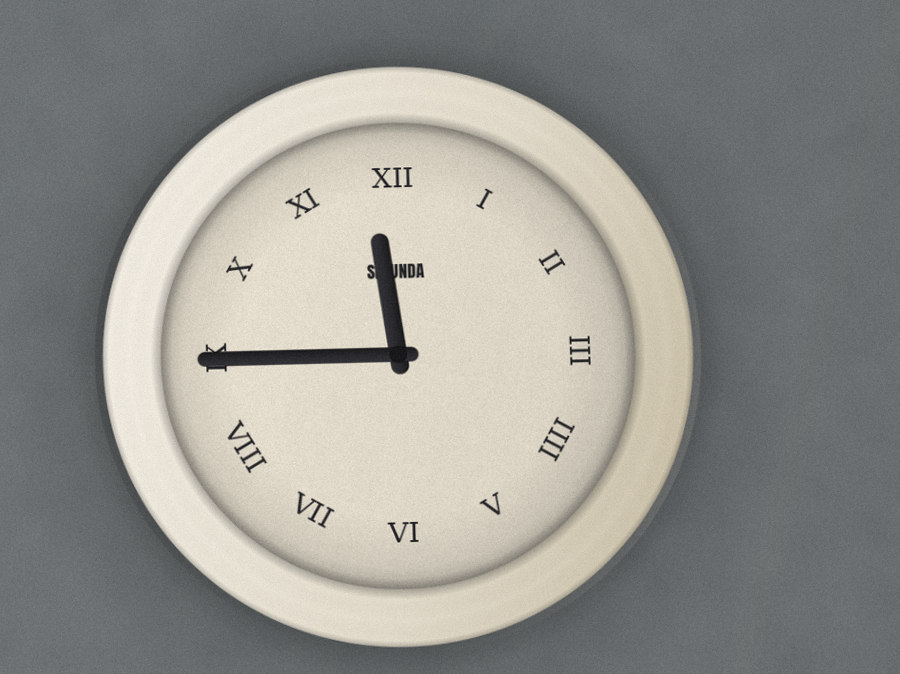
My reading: 11:45
